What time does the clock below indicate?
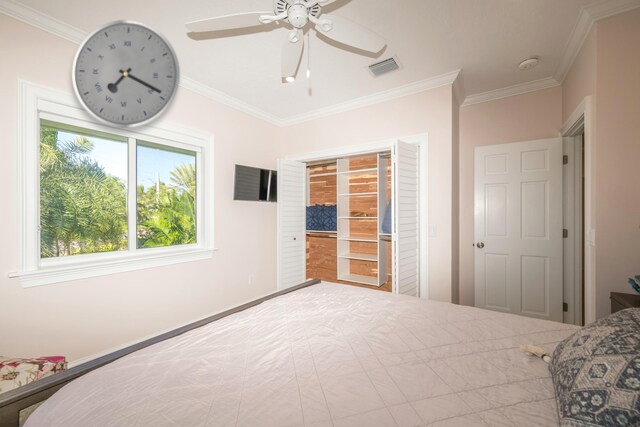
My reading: 7:19
